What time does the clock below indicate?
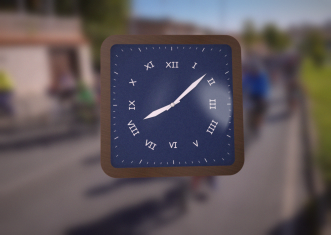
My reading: 8:08
